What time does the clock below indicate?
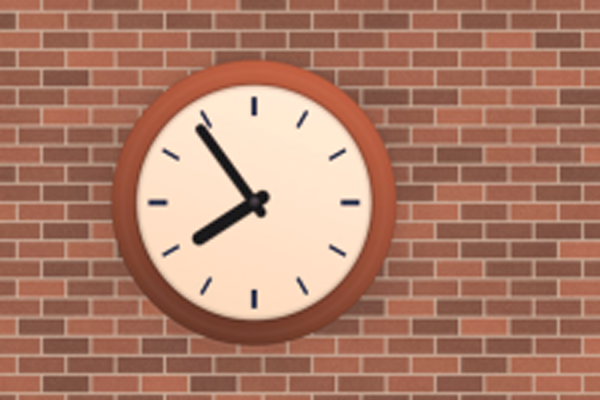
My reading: 7:54
